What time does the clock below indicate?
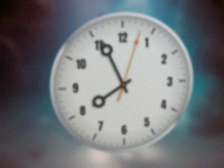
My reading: 7:56:03
